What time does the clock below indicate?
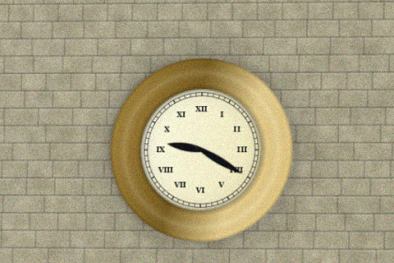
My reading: 9:20
